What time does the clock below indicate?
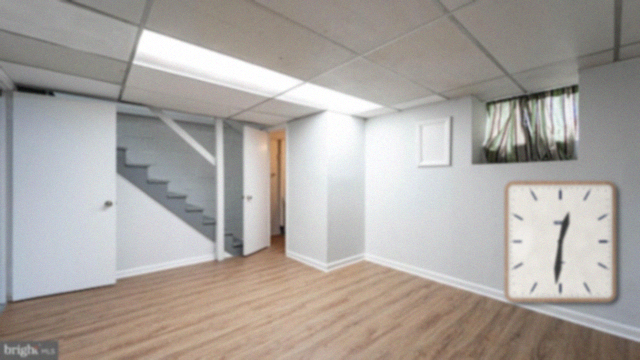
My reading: 12:31
